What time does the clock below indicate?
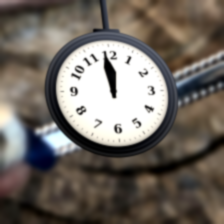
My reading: 11:59
